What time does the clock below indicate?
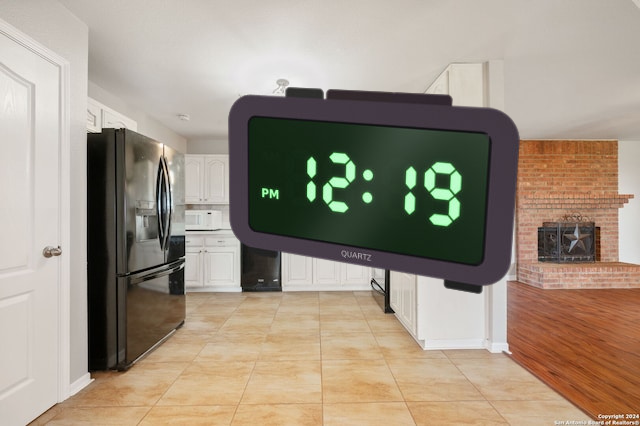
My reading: 12:19
